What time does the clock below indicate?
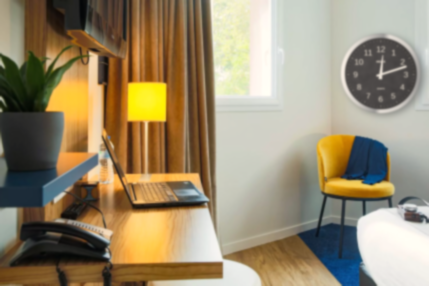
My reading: 12:12
